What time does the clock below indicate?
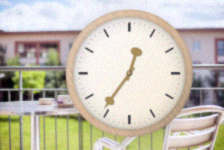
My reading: 12:36
